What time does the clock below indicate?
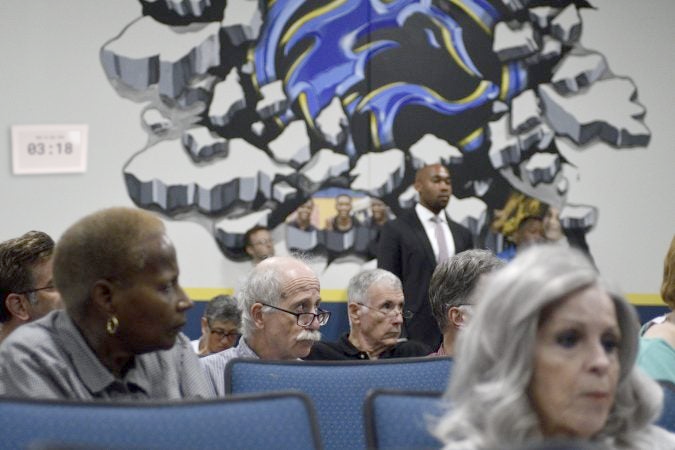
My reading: 3:18
